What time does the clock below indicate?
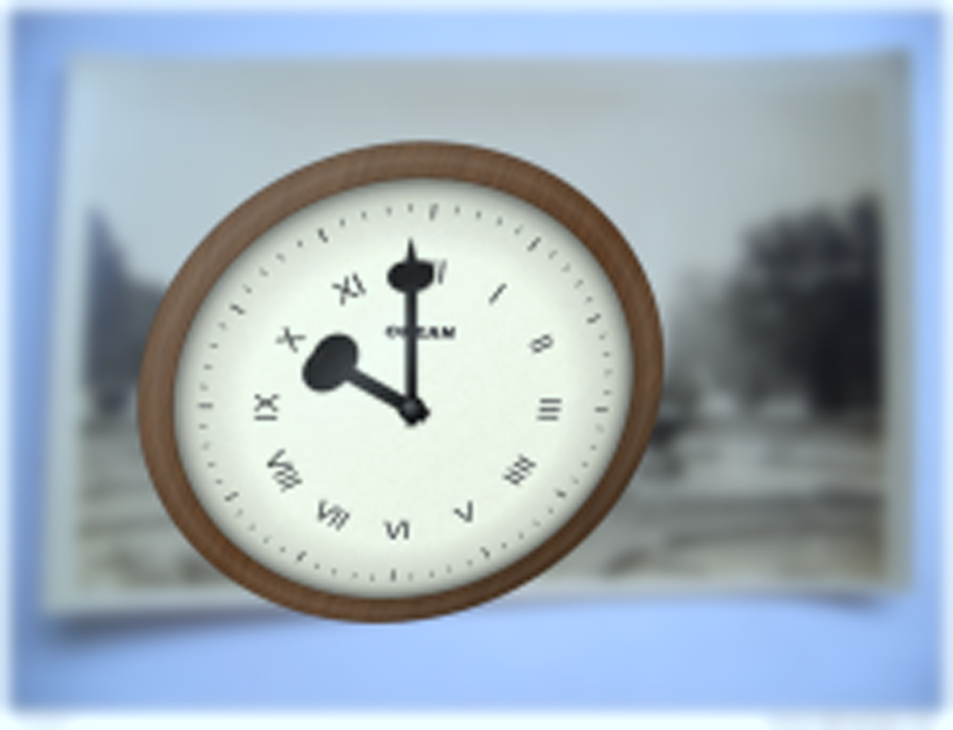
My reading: 9:59
